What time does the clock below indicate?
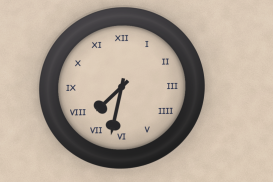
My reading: 7:32
